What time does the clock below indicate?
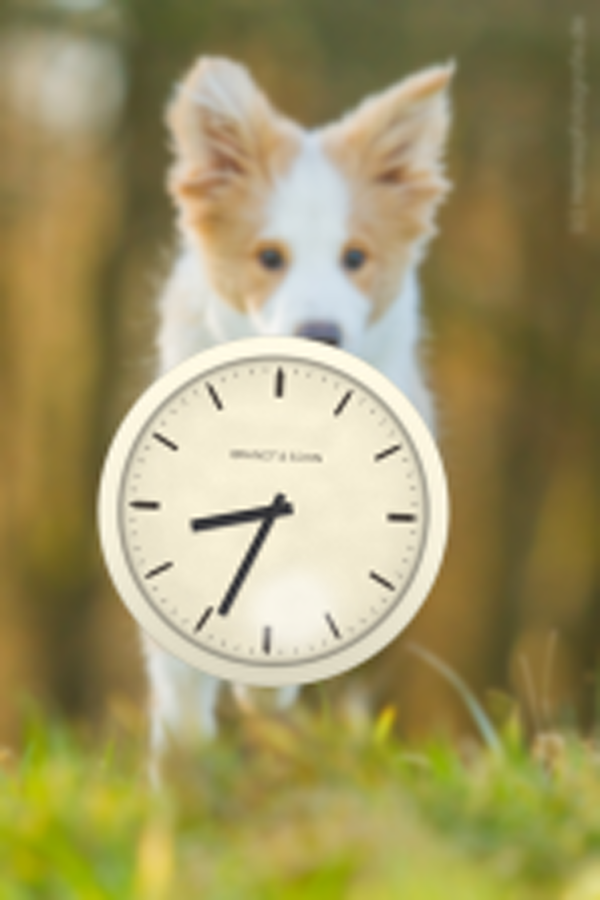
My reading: 8:34
